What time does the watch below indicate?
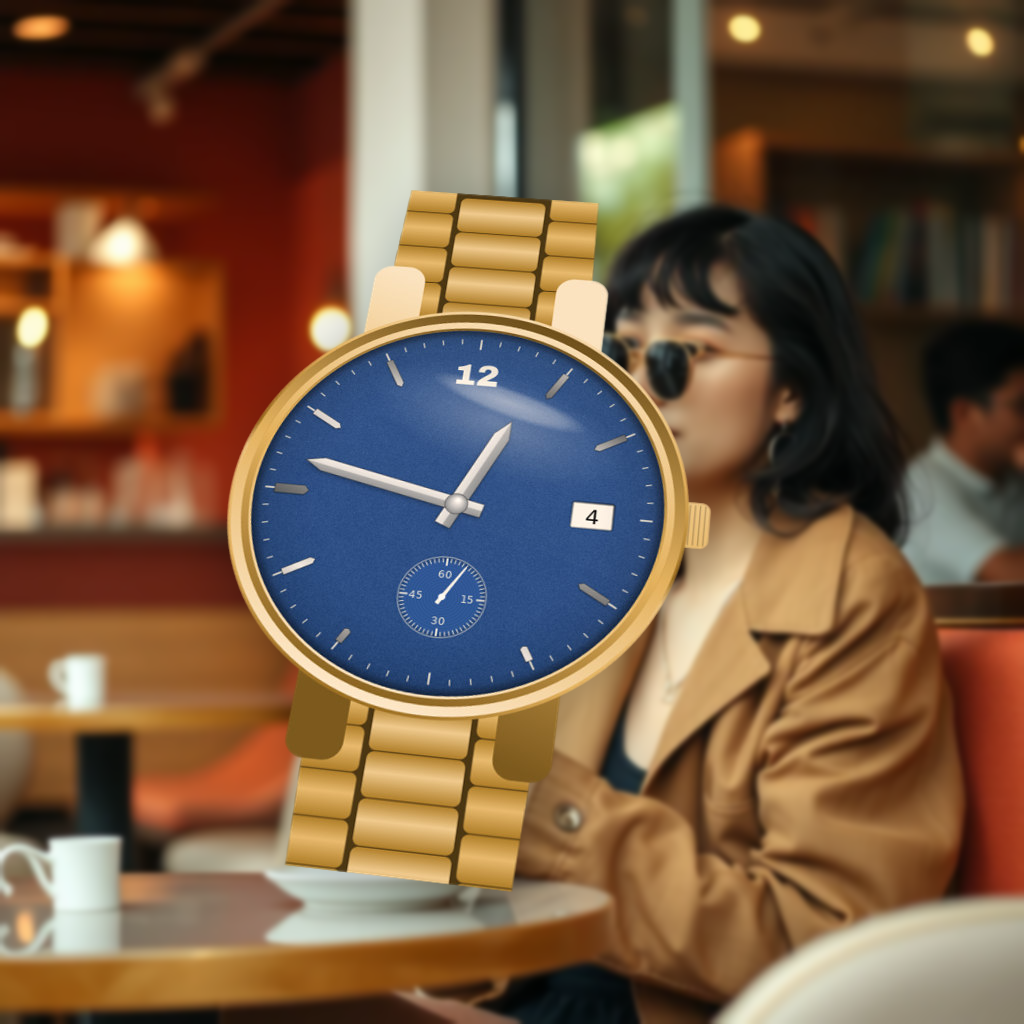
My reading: 12:47:05
